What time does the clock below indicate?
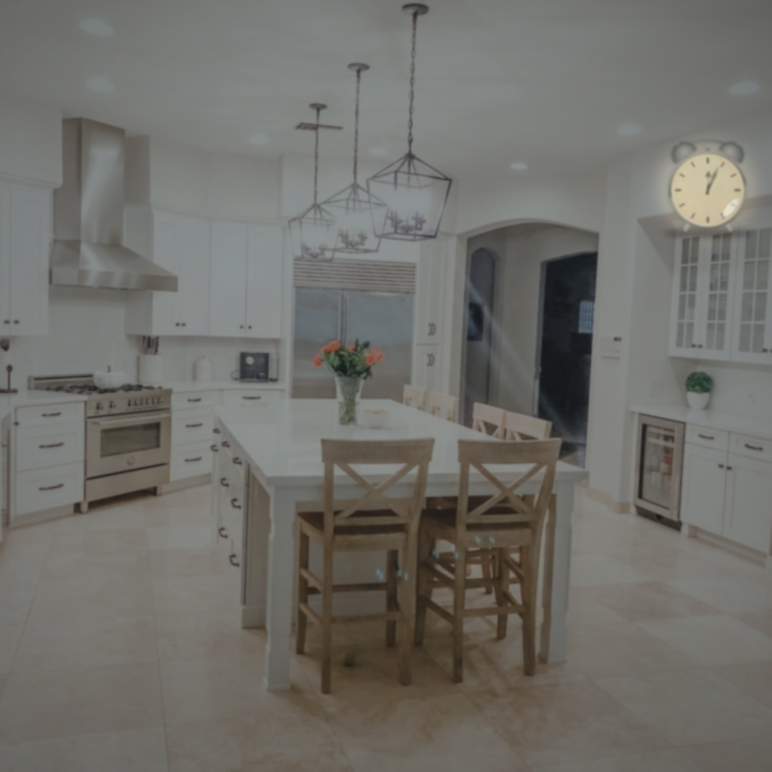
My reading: 12:04
